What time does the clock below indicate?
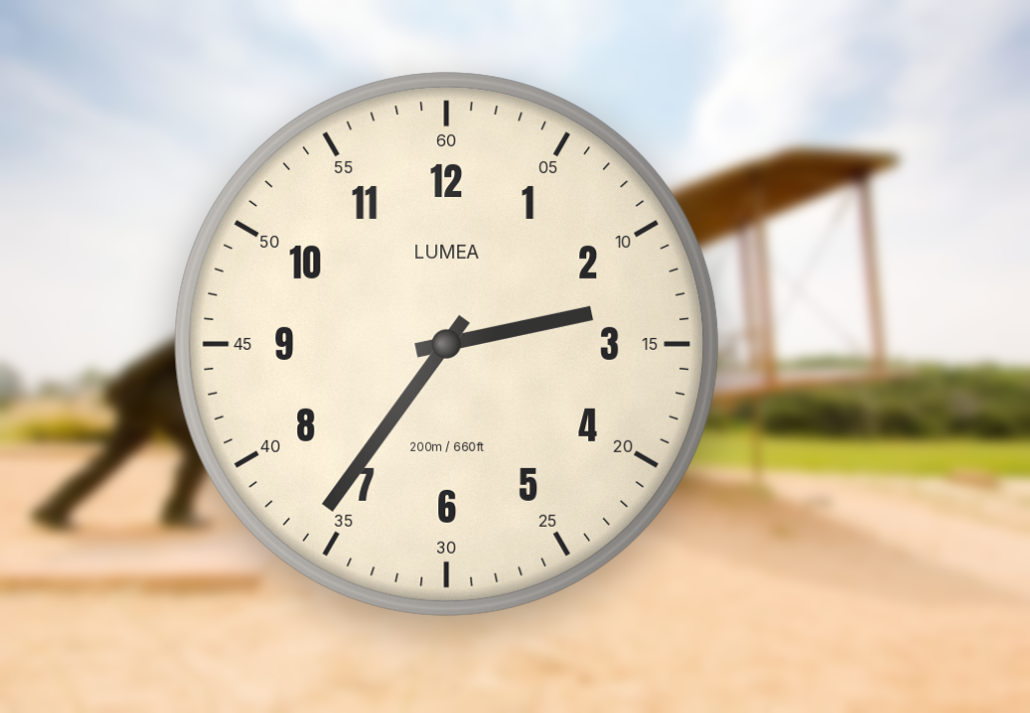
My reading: 2:36
